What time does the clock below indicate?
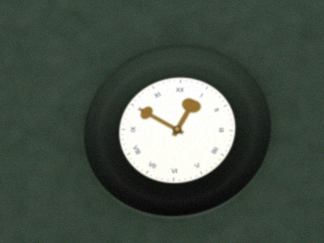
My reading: 12:50
